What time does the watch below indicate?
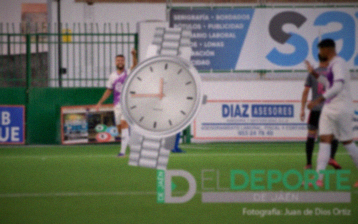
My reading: 11:44
